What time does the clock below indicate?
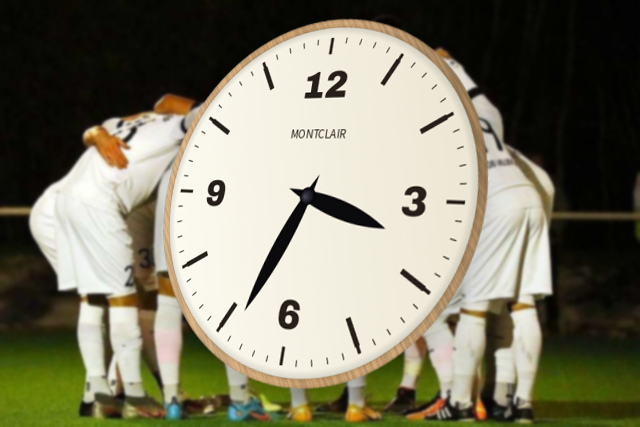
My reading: 3:34
